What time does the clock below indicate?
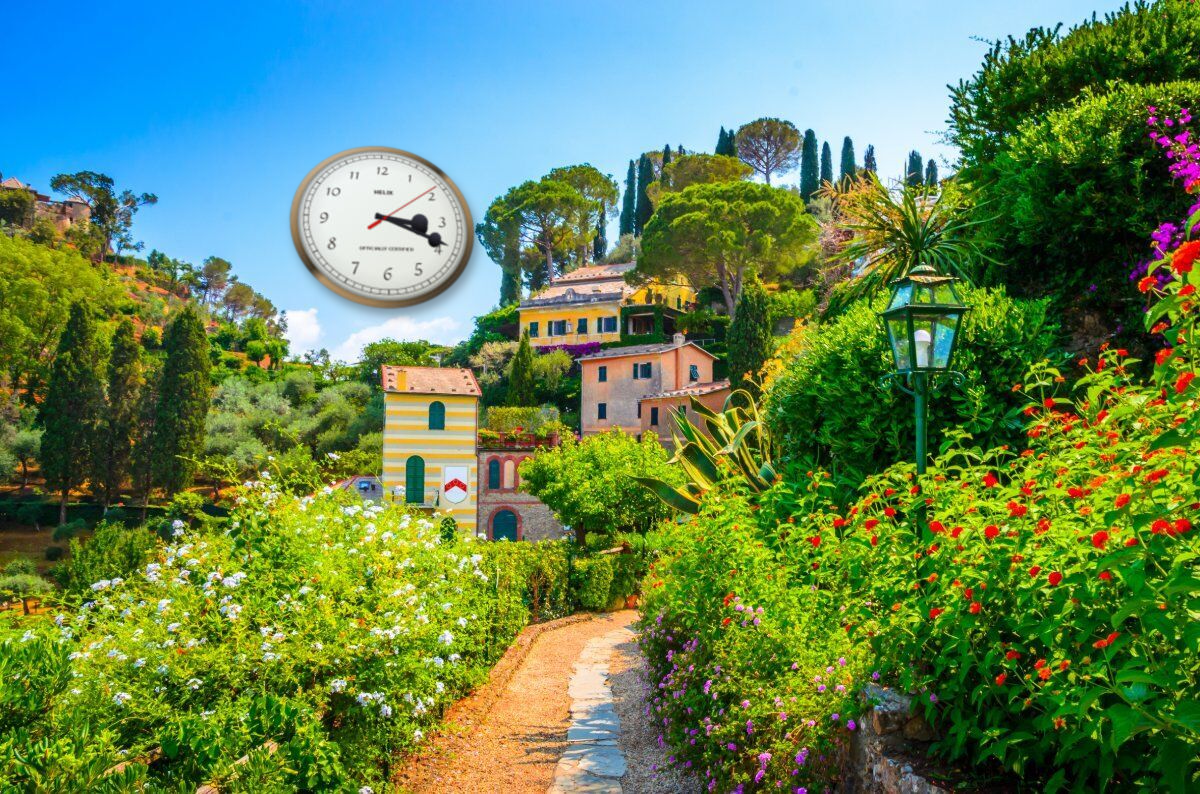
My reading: 3:19:09
